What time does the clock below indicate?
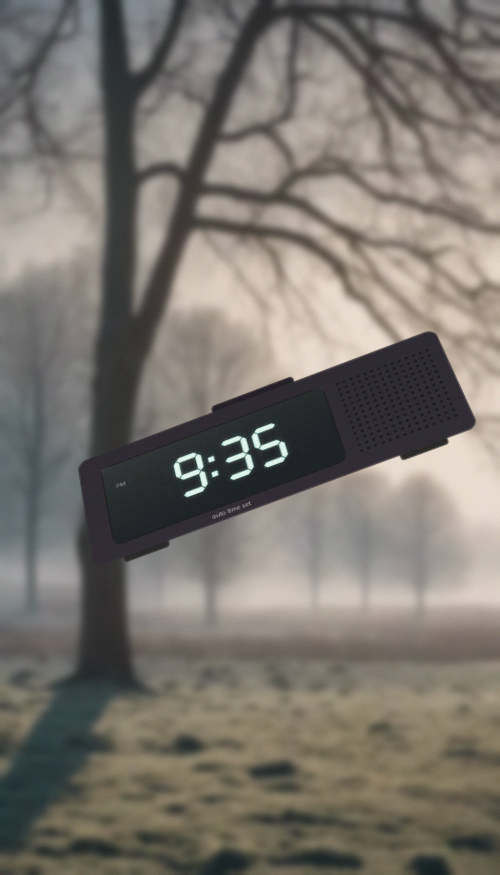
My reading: 9:35
